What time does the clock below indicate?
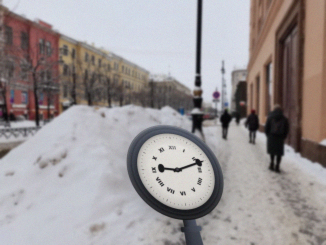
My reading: 9:12
